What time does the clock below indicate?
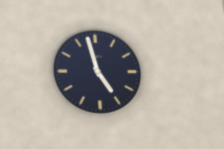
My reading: 4:58
